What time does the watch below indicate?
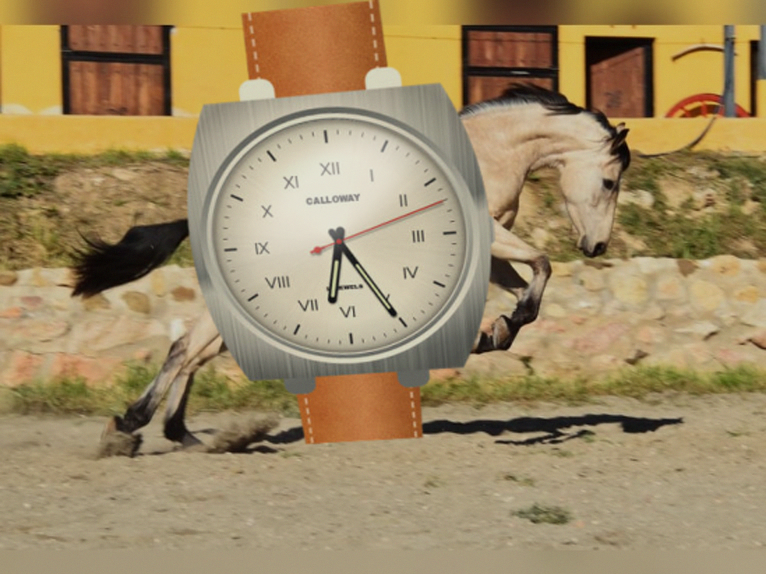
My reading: 6:25:12
